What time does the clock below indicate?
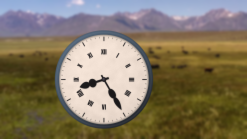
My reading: 8:25
